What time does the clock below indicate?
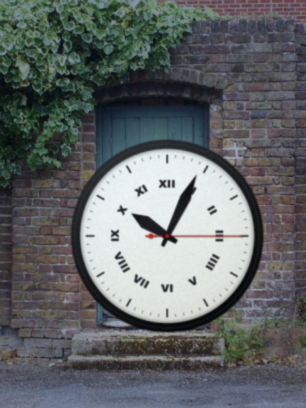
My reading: 10:04:15
